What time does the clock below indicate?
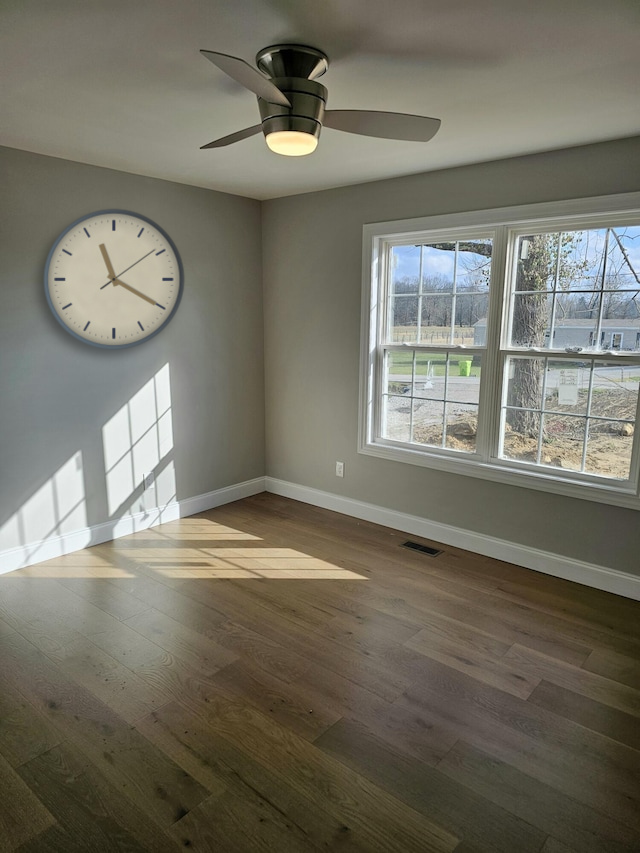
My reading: 11:20:09
